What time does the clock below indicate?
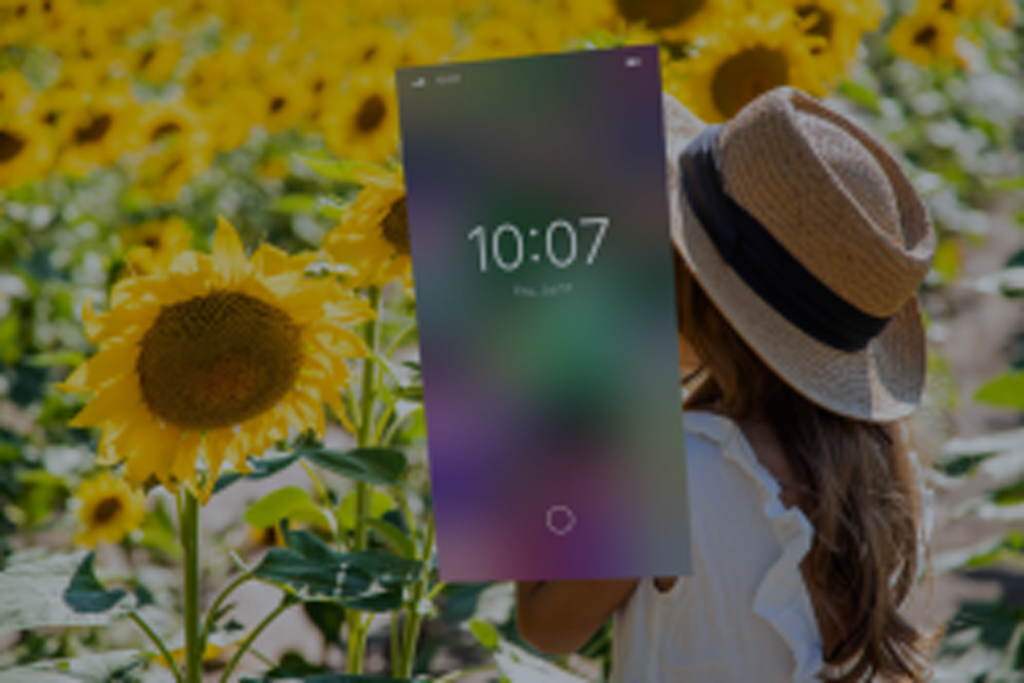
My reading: 10:07
